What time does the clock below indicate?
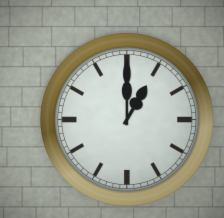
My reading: 1:00
